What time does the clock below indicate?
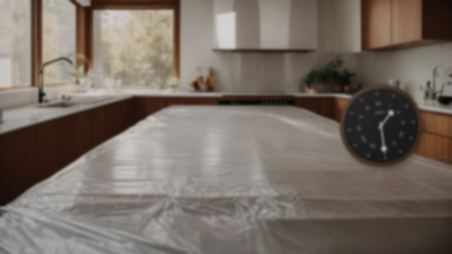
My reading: 1:30
